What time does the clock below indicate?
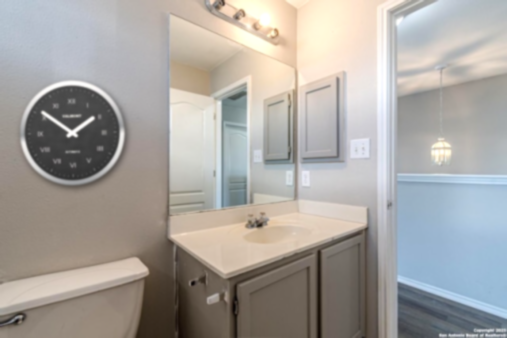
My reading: 1:51
